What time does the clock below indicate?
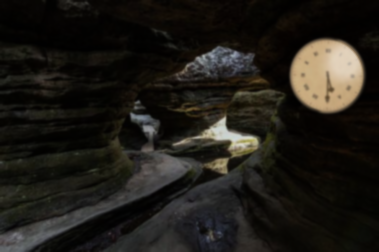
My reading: 5:30
